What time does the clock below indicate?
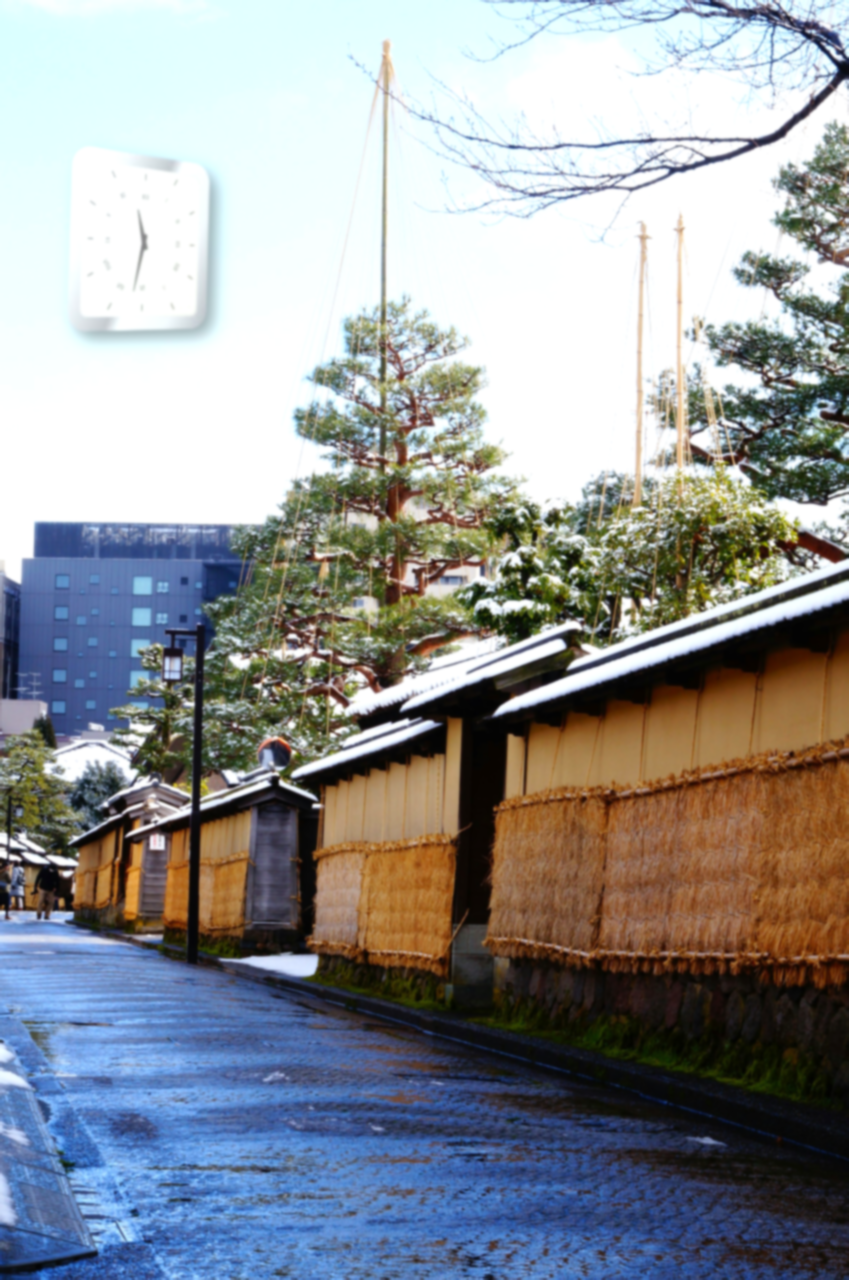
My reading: 11:32
